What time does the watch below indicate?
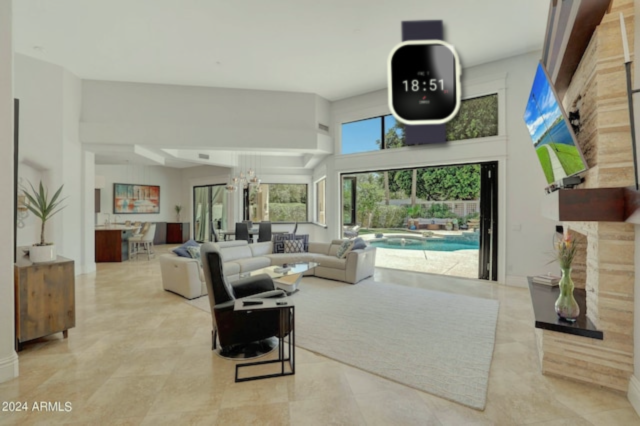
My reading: 18:51
